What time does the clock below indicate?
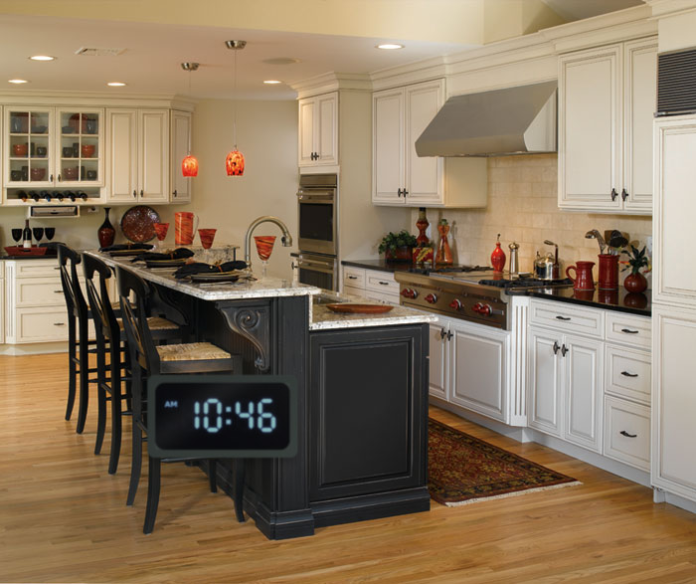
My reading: 10:46
